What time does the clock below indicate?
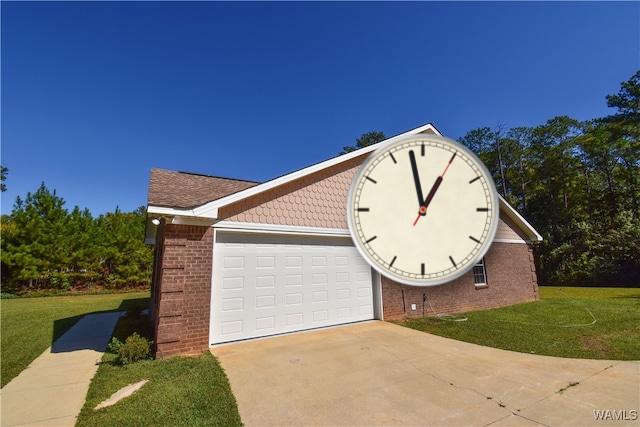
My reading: 12:58:05
